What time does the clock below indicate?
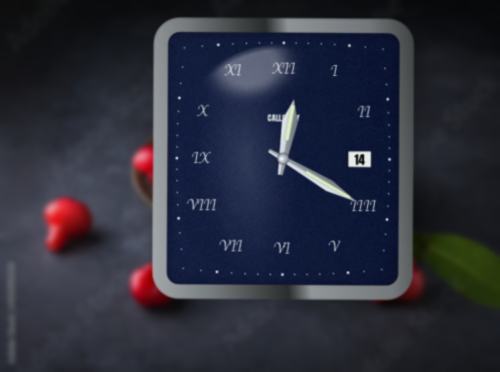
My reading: 12:20
